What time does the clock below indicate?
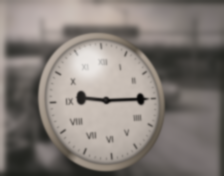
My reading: 9:15
